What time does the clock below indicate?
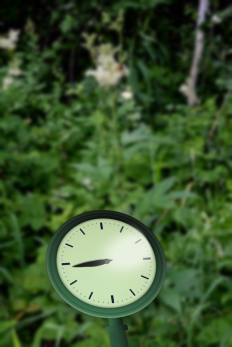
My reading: 8:44
